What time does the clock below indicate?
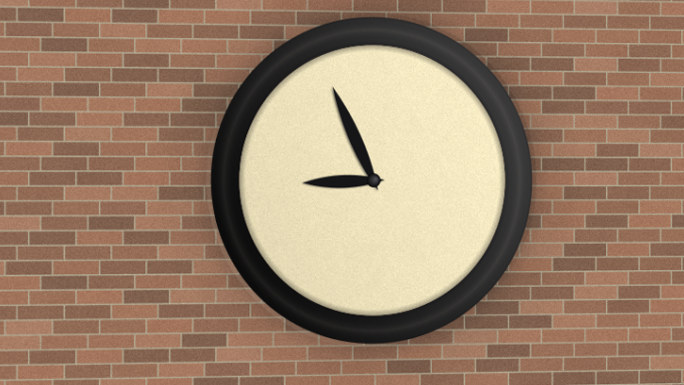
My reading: 8:56
